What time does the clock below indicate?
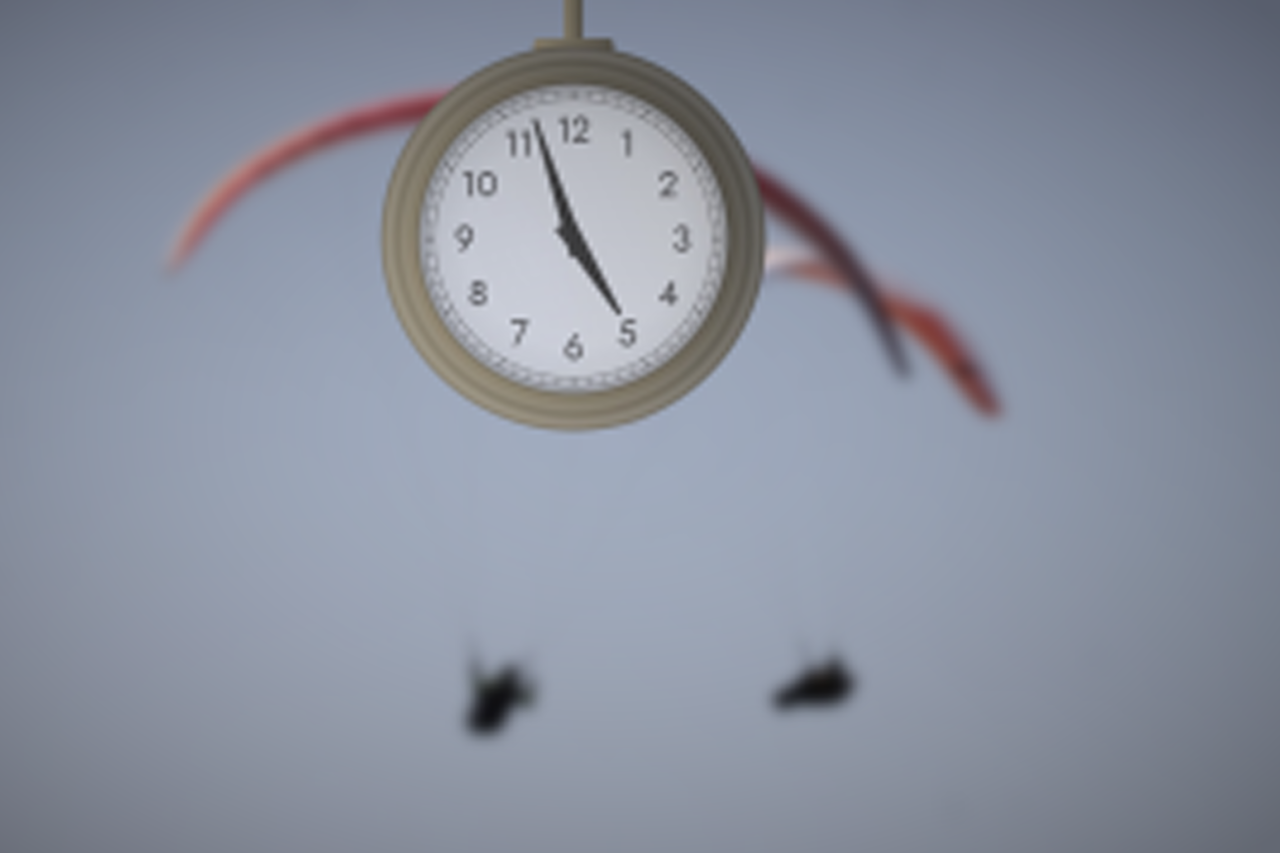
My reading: 4:57
